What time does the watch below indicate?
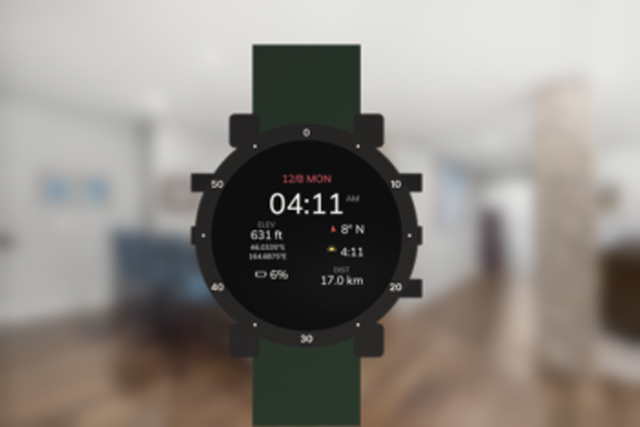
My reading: 4:11
